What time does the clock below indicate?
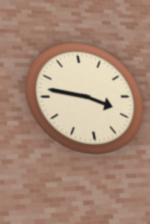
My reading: 3:47
